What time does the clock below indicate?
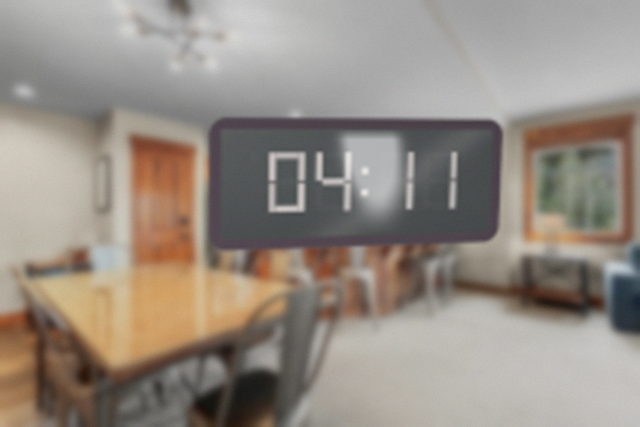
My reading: 4:11
